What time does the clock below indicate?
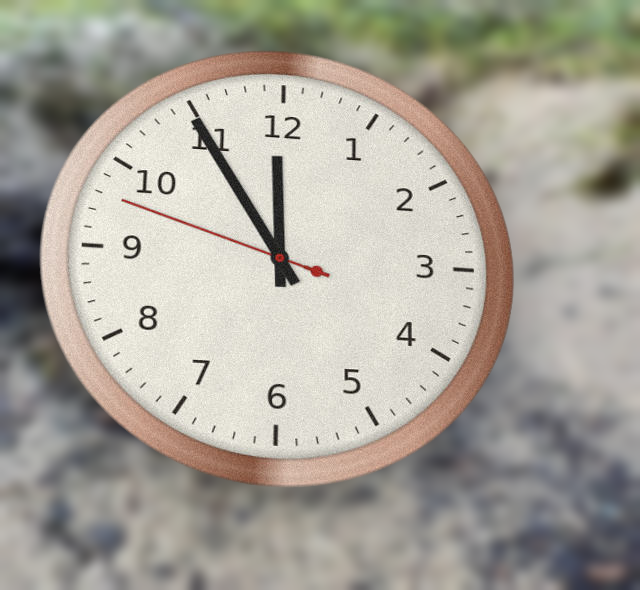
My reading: 11:54:48
